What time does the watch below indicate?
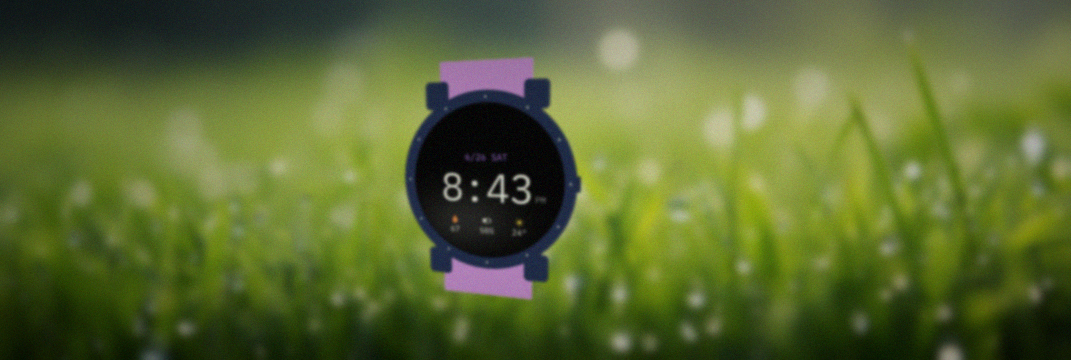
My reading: 8:43
